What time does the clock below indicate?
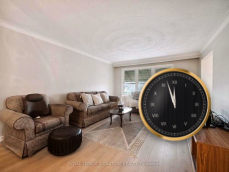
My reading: 11:57
